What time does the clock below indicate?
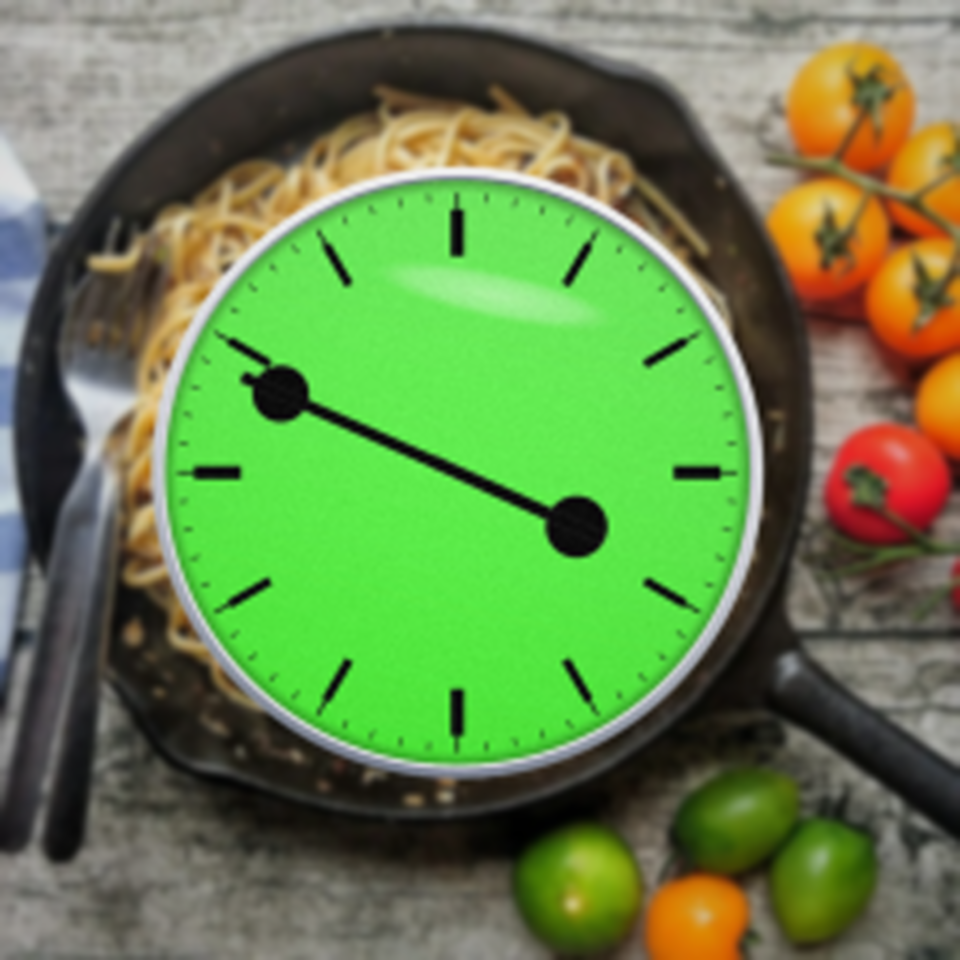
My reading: 3:49
